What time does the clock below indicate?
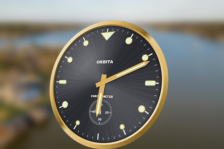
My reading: 6:11
